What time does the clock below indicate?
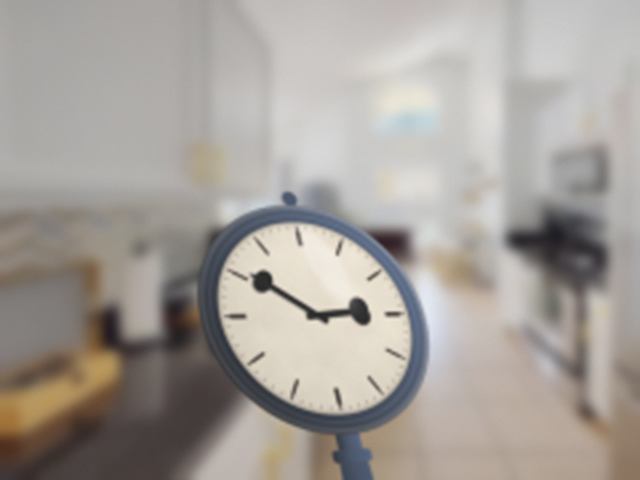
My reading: 2:51
